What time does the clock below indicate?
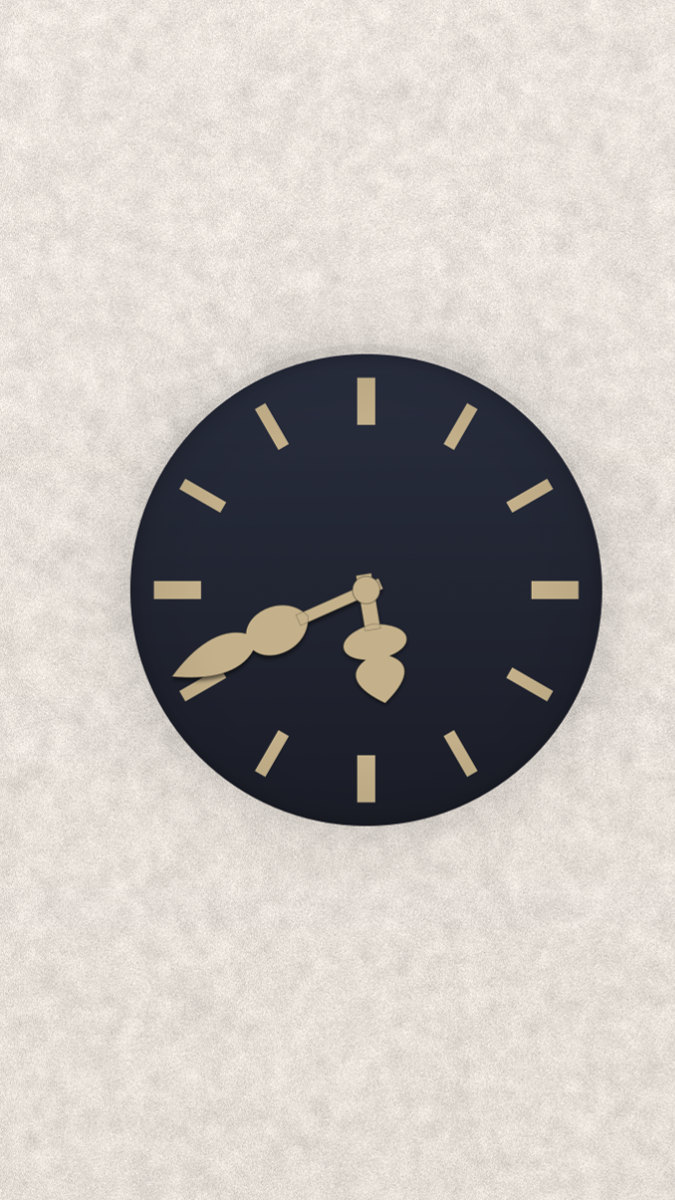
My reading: 5:41
